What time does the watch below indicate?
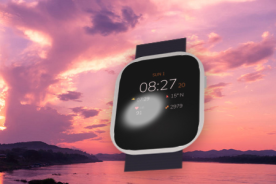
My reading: 8:27
